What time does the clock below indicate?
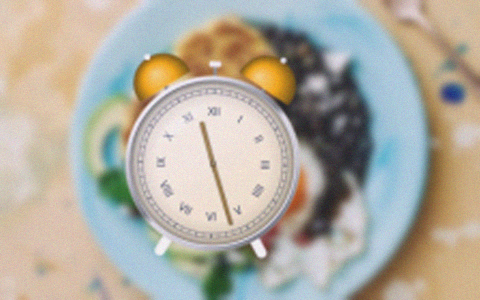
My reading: 11:27
